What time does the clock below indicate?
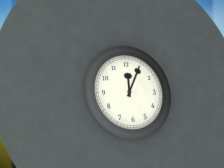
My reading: 12:05
